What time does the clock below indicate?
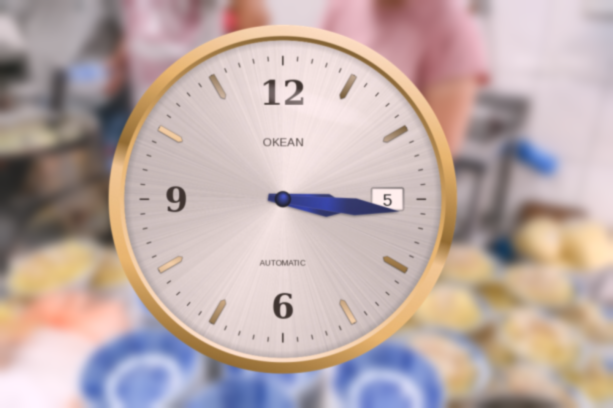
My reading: 3:16
